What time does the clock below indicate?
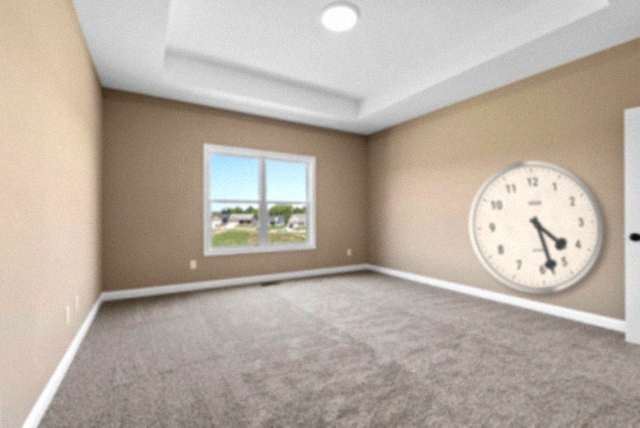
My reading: 4:28
